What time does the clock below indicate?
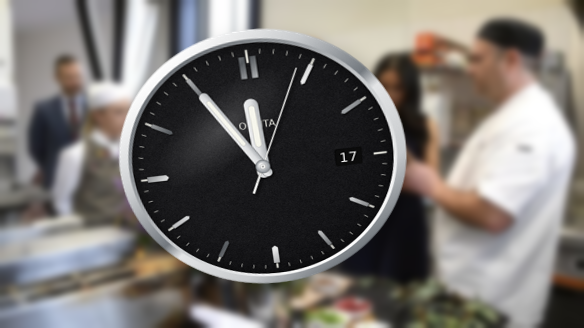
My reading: 11:55:04
